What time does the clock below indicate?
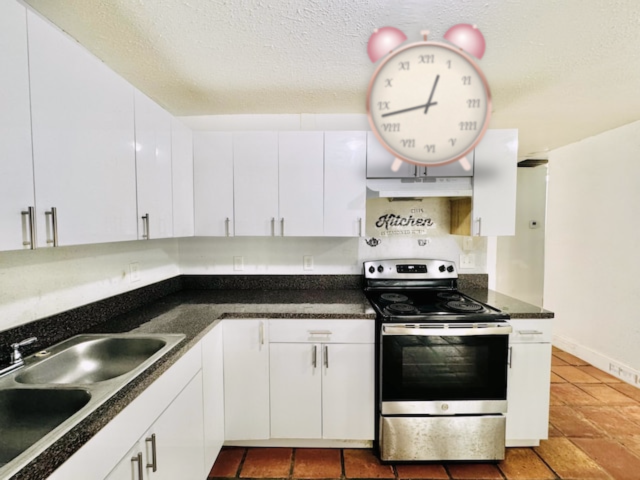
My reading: 12:43
